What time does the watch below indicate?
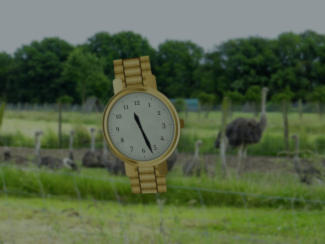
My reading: 11:27
